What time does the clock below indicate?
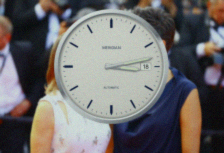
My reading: 3:13
